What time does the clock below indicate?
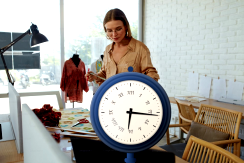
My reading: 6:16
